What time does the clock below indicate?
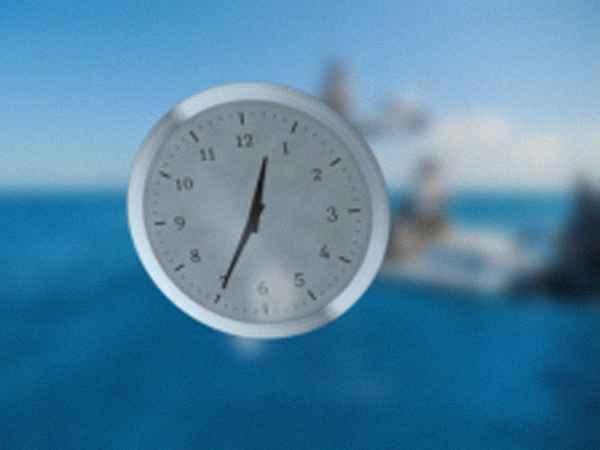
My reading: 12:35
